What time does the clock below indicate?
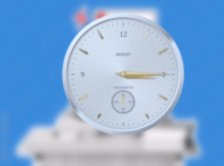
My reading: 3:15
